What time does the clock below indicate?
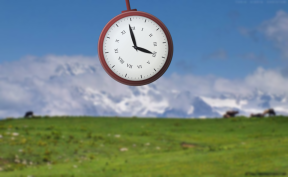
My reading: 3:59
